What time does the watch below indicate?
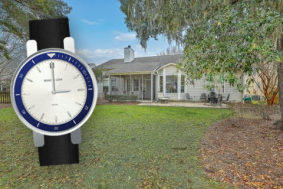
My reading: 3:00
